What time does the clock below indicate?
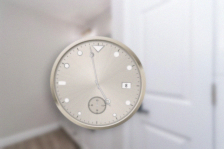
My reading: 4:58
